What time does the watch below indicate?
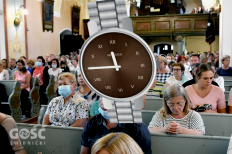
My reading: 11:45
